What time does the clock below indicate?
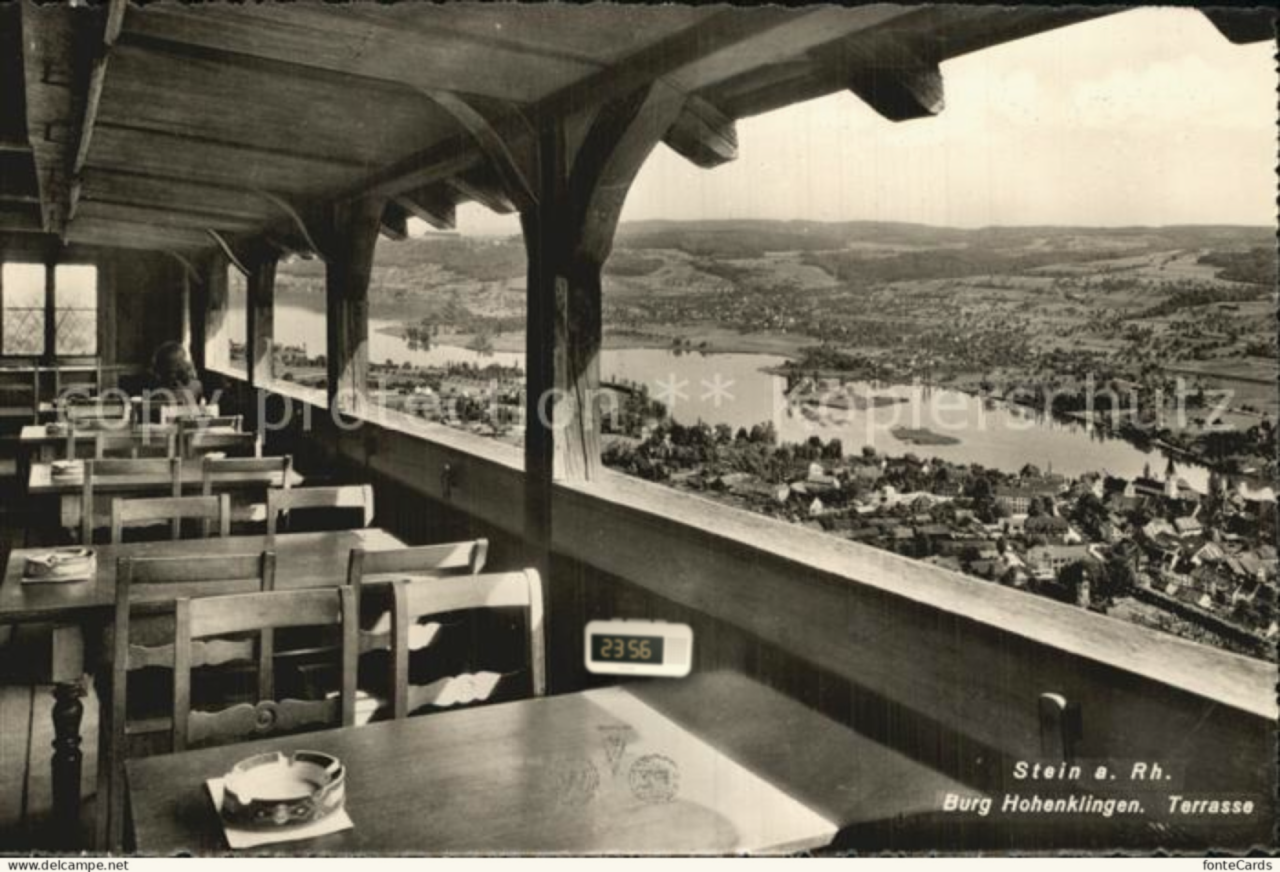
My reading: 23:56
